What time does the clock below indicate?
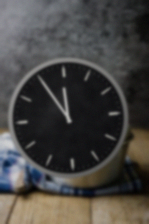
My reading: 11:55
